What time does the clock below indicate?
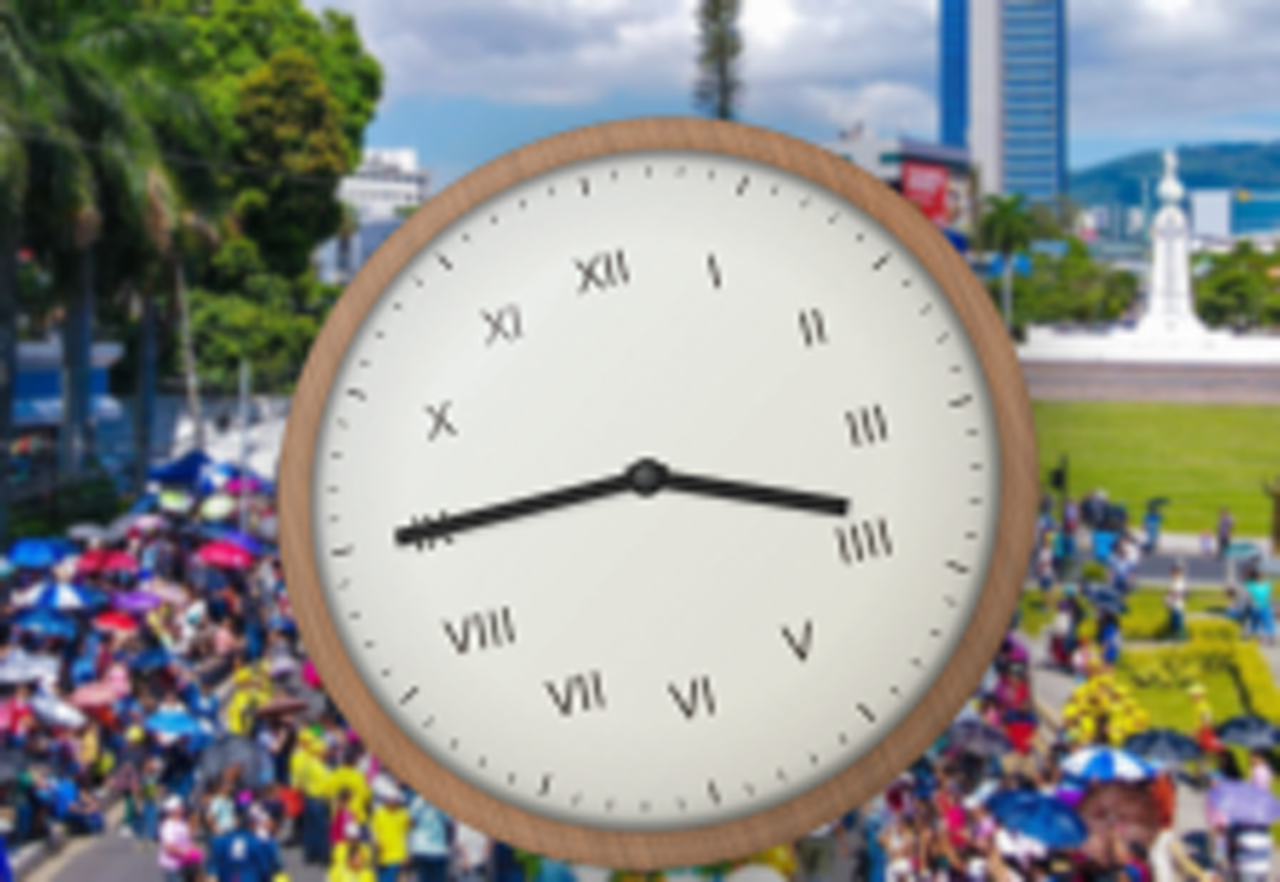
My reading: 3:45
